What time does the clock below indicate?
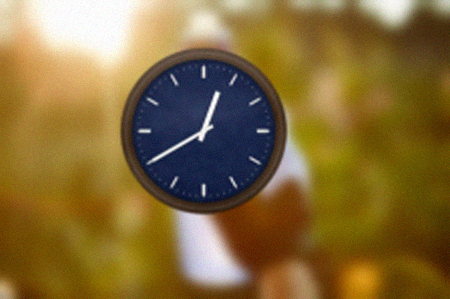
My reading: 12:40
